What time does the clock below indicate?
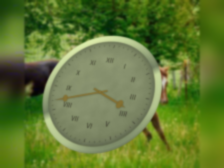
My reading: 3:42
